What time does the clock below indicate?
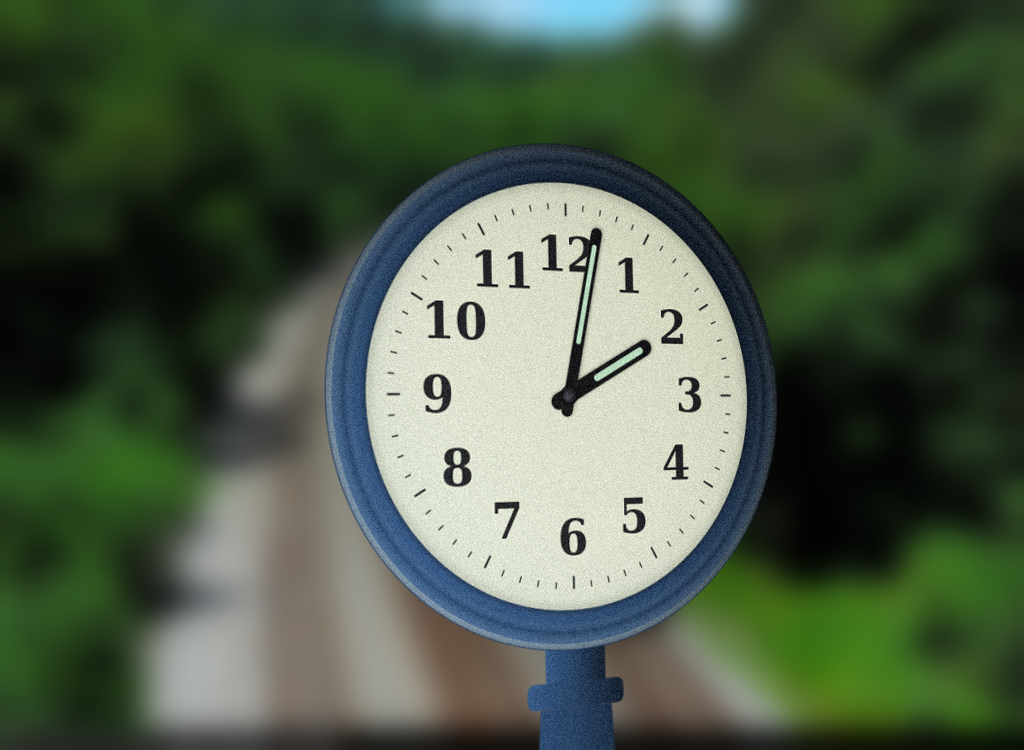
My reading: 2:02
